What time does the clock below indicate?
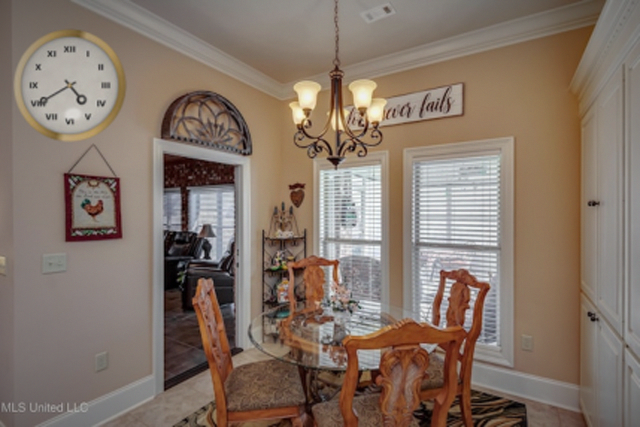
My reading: 4:40
